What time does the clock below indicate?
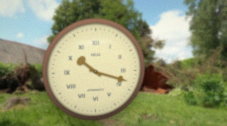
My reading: 10:18
